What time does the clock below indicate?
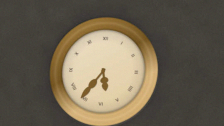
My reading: 5:36
